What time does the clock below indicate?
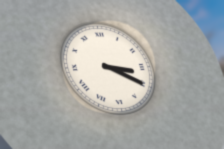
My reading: 3:20
